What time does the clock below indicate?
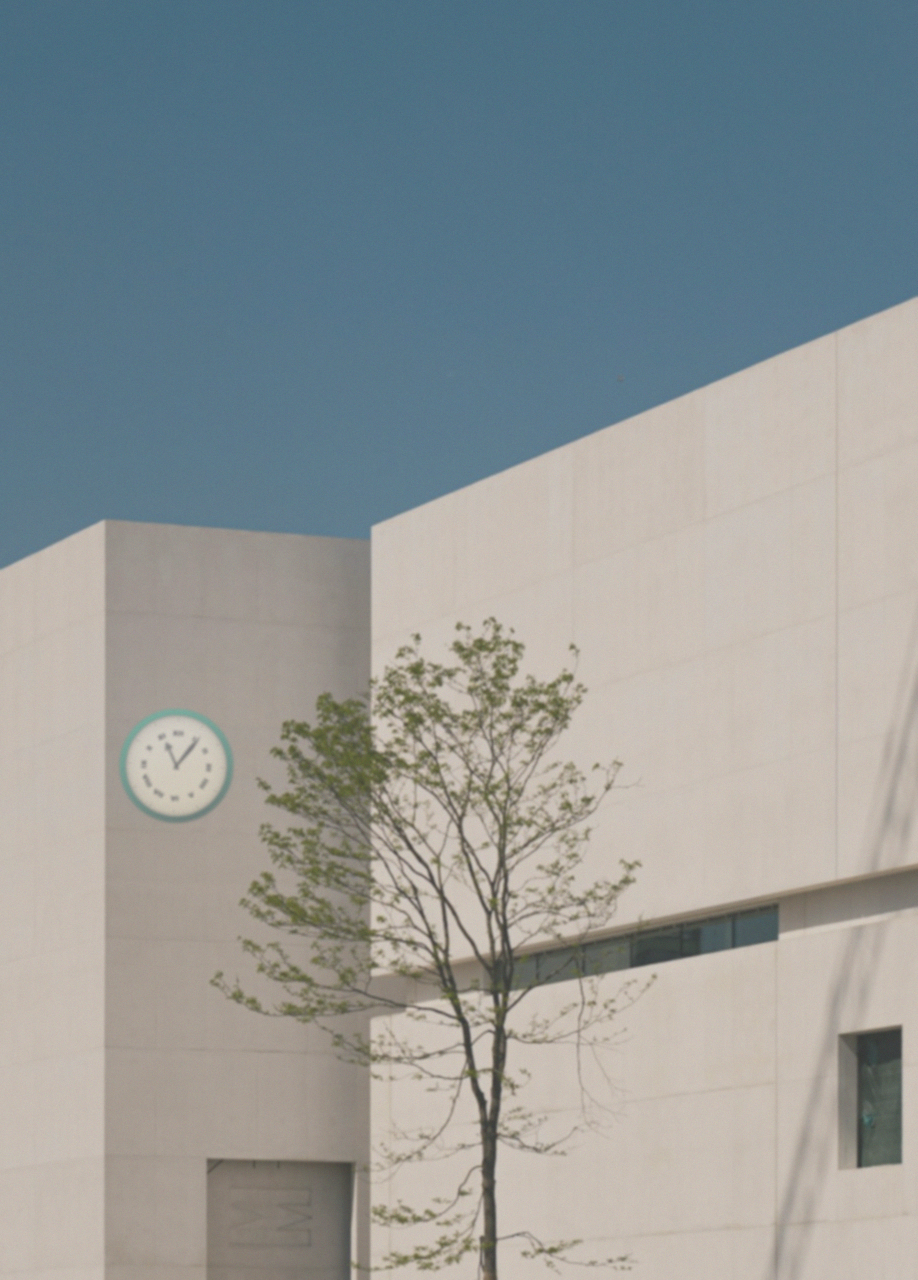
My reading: 11:06
